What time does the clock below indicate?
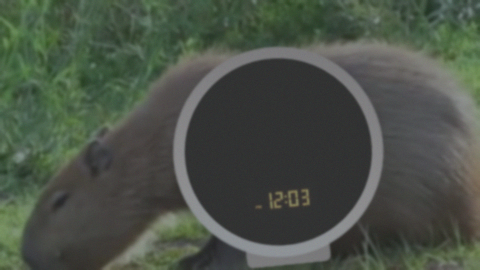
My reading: 12:03
